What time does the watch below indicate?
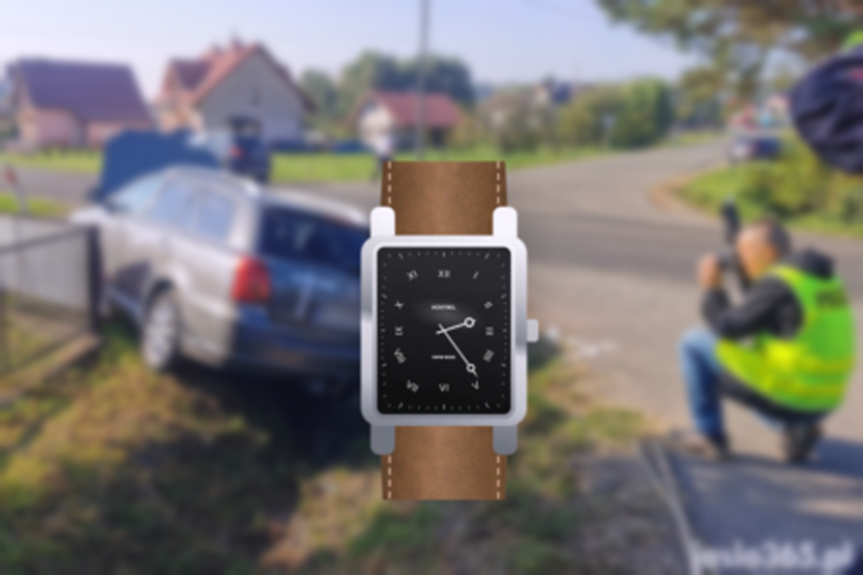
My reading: 2:24
